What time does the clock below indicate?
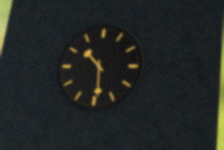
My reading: 10:29
